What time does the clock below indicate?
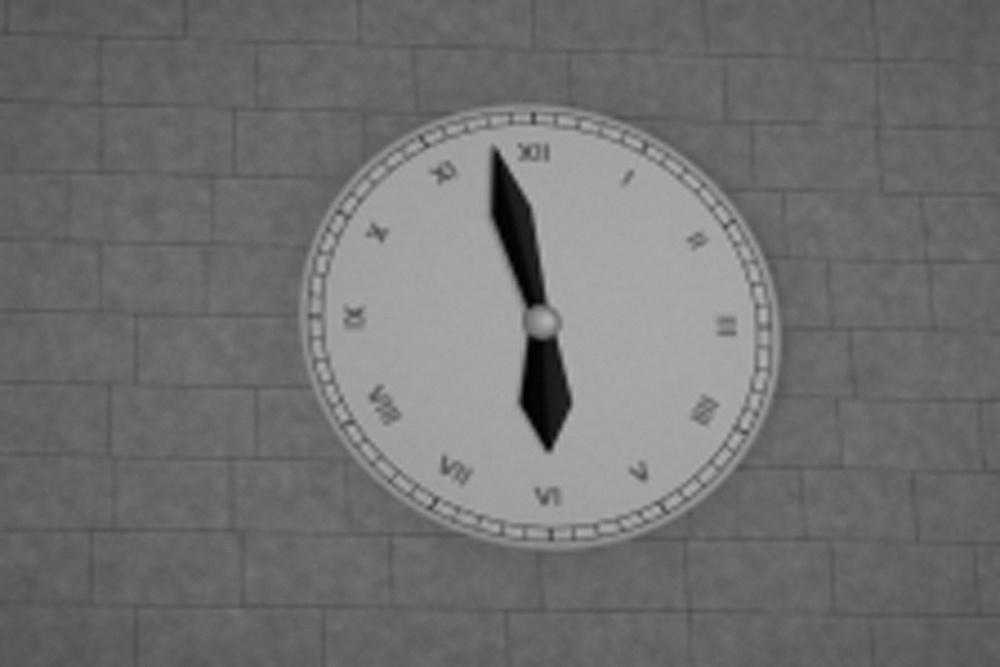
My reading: 5:58
